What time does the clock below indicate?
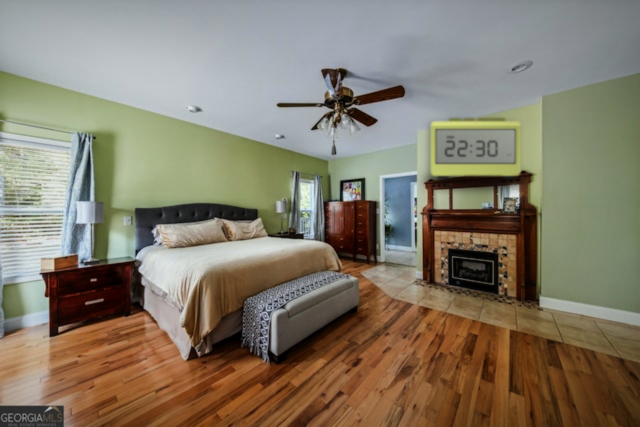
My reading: 22:30
